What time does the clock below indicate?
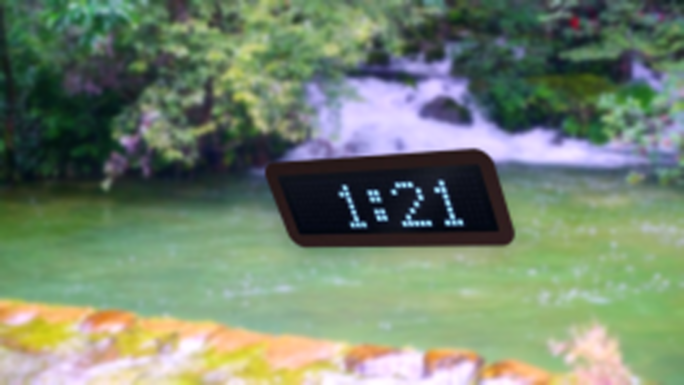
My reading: 1:21
